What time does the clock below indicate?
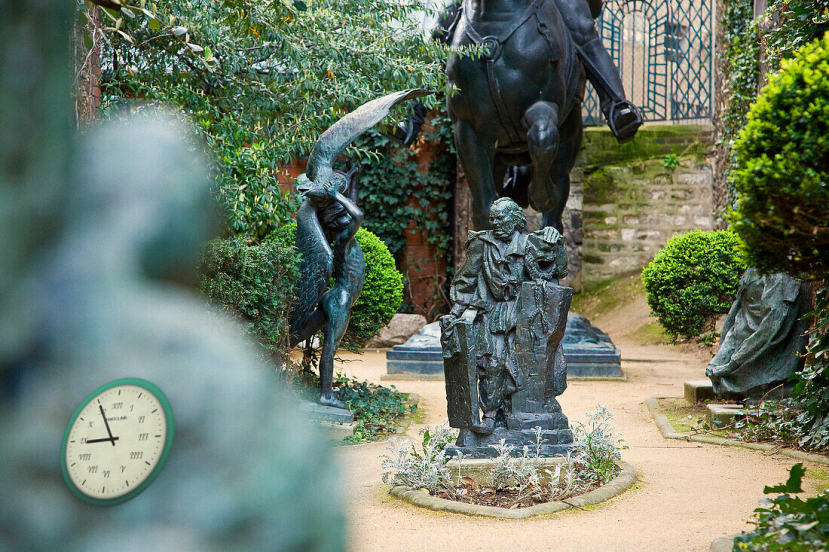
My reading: 8:55
